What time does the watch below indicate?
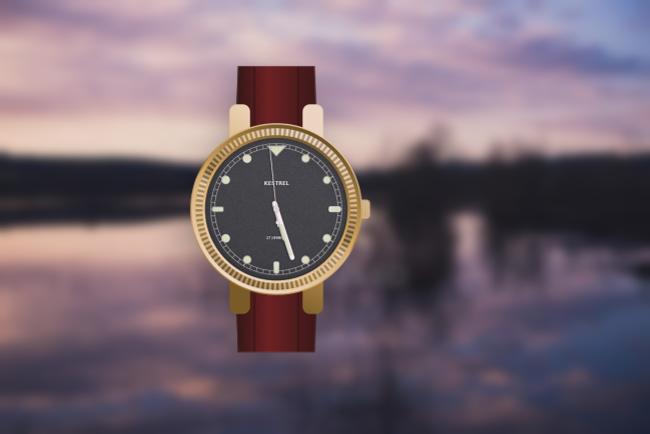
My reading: 5:26:59
